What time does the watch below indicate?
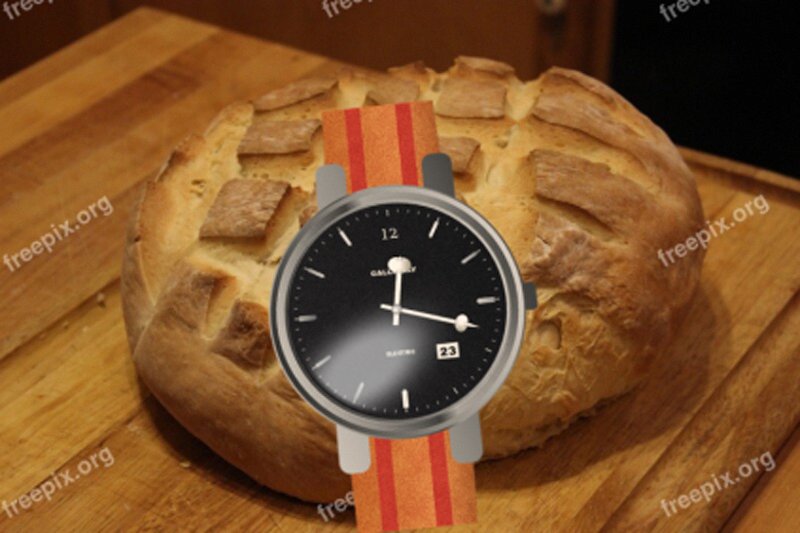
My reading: 12:18
